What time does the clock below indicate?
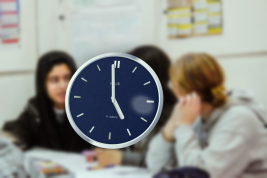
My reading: 4:59
